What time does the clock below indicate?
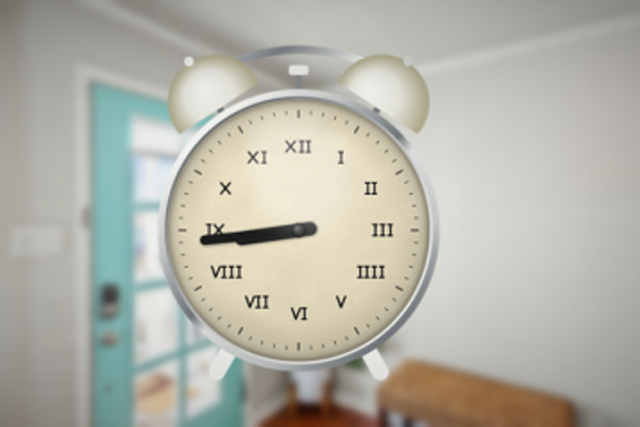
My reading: 8:44
